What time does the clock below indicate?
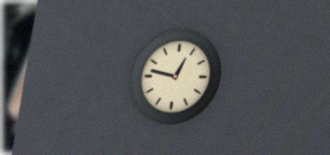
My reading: 12:47
